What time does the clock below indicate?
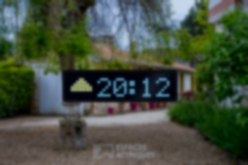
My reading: 20:12
